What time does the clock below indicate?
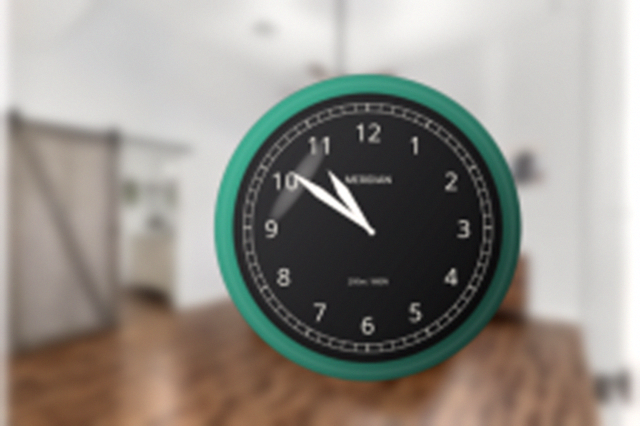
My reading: 10:51
